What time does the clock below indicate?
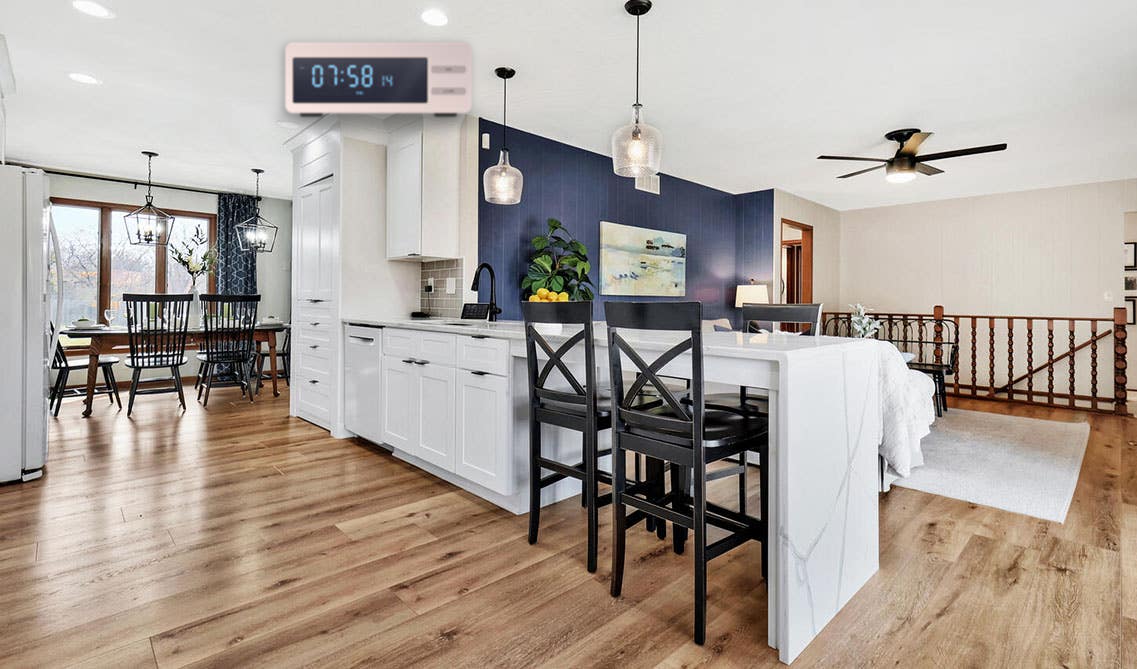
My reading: 7:58:14
